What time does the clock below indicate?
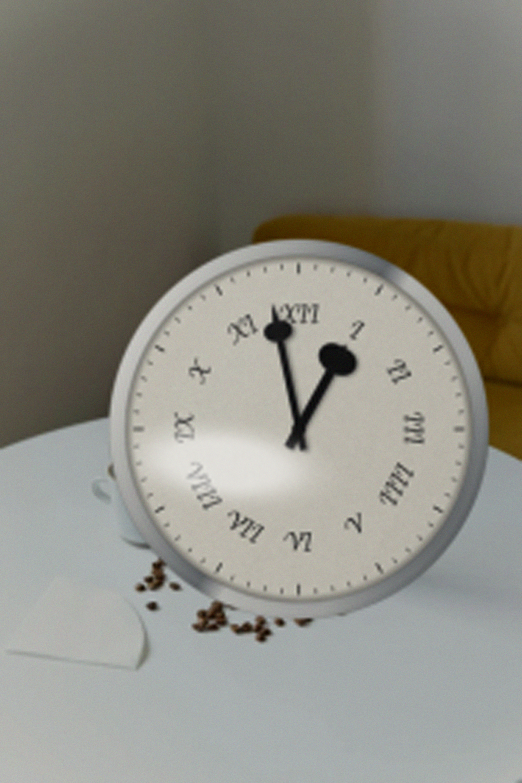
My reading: 12:58
